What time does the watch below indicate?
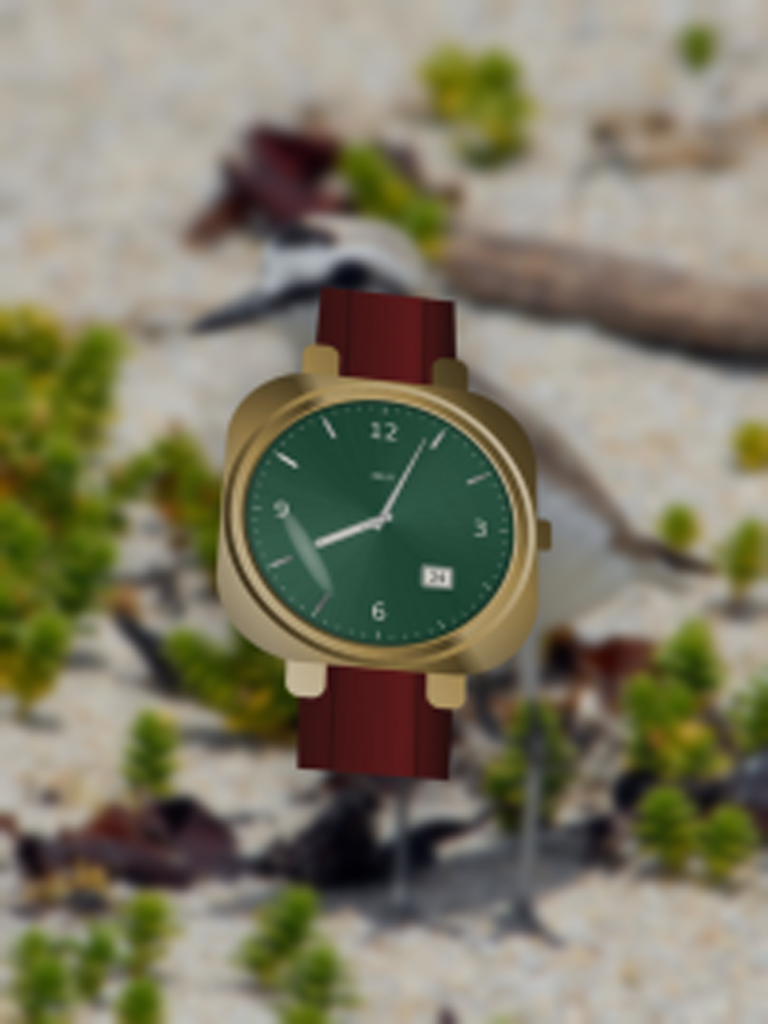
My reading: 8:04
